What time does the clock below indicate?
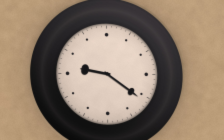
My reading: 9:21
